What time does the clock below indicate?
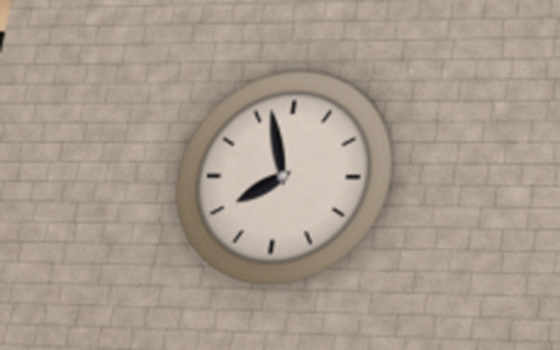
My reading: 7:57
